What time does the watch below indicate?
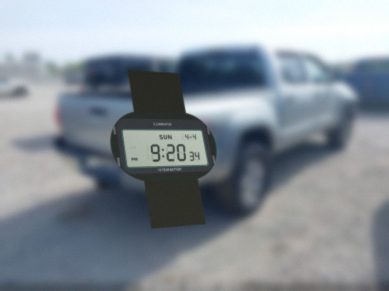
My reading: 9:20:34
